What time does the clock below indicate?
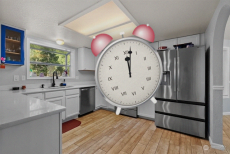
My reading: 12:02
